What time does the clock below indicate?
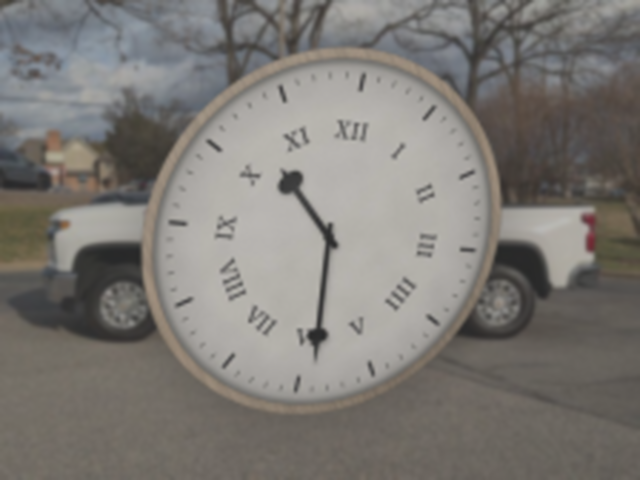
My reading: 10:29
